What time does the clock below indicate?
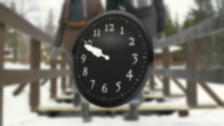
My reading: 9:49
